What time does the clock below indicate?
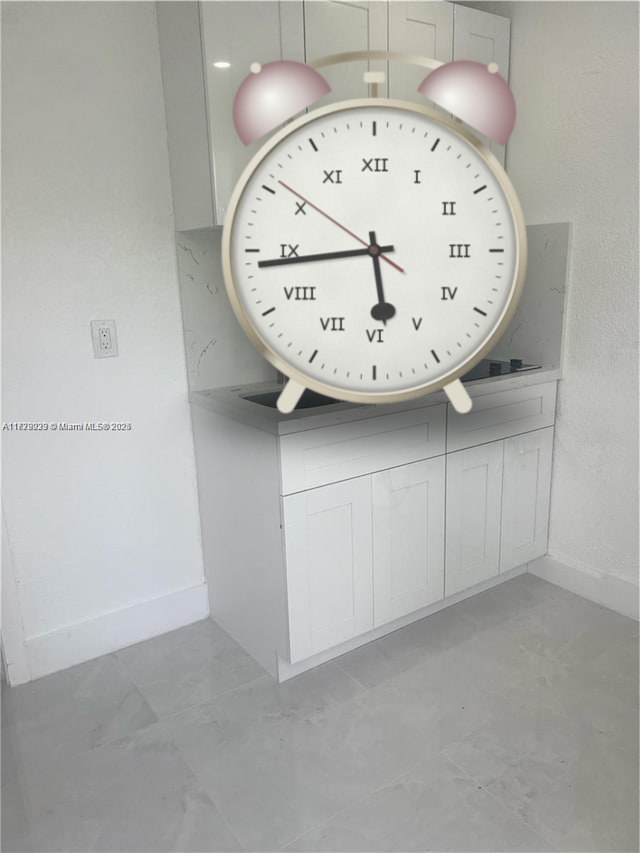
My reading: 5:43:51
